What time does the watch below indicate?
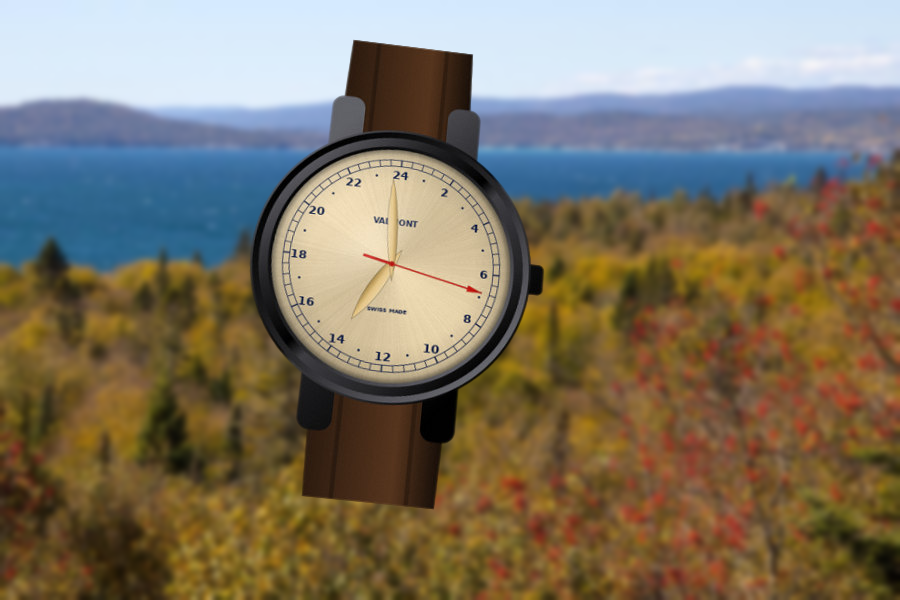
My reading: 13:59:17
